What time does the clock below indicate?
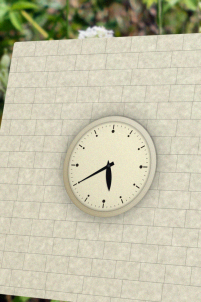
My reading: 5:40
